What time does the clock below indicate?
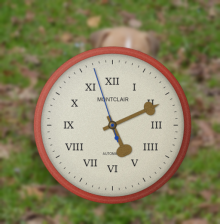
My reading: 5:10:57
